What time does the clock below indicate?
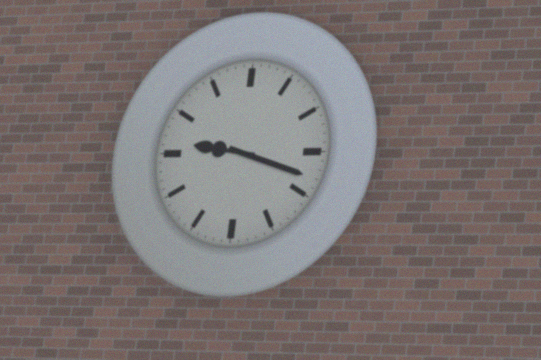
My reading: 9:18
